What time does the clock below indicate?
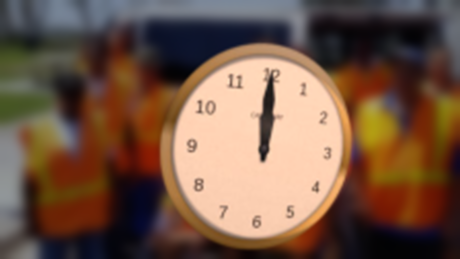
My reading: 12:00
